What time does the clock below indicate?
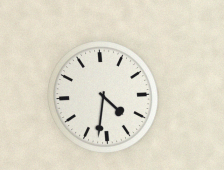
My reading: 4:32
